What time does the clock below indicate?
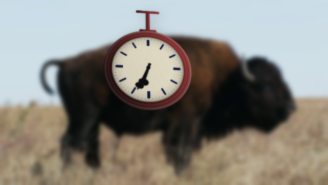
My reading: 6:34
